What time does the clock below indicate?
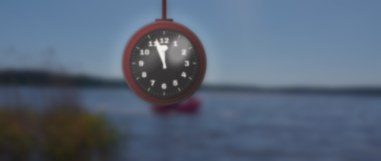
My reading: 11:57
